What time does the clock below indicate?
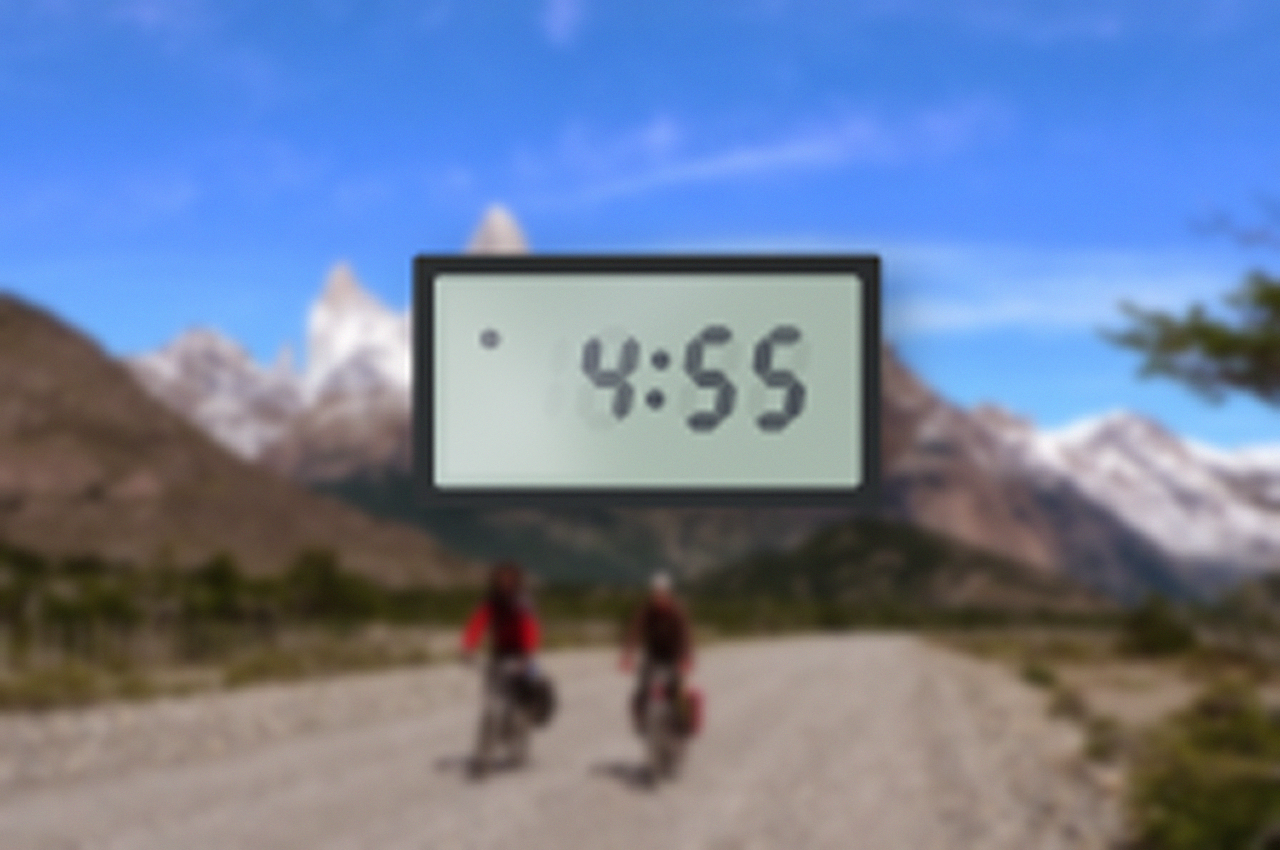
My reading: 4:55
